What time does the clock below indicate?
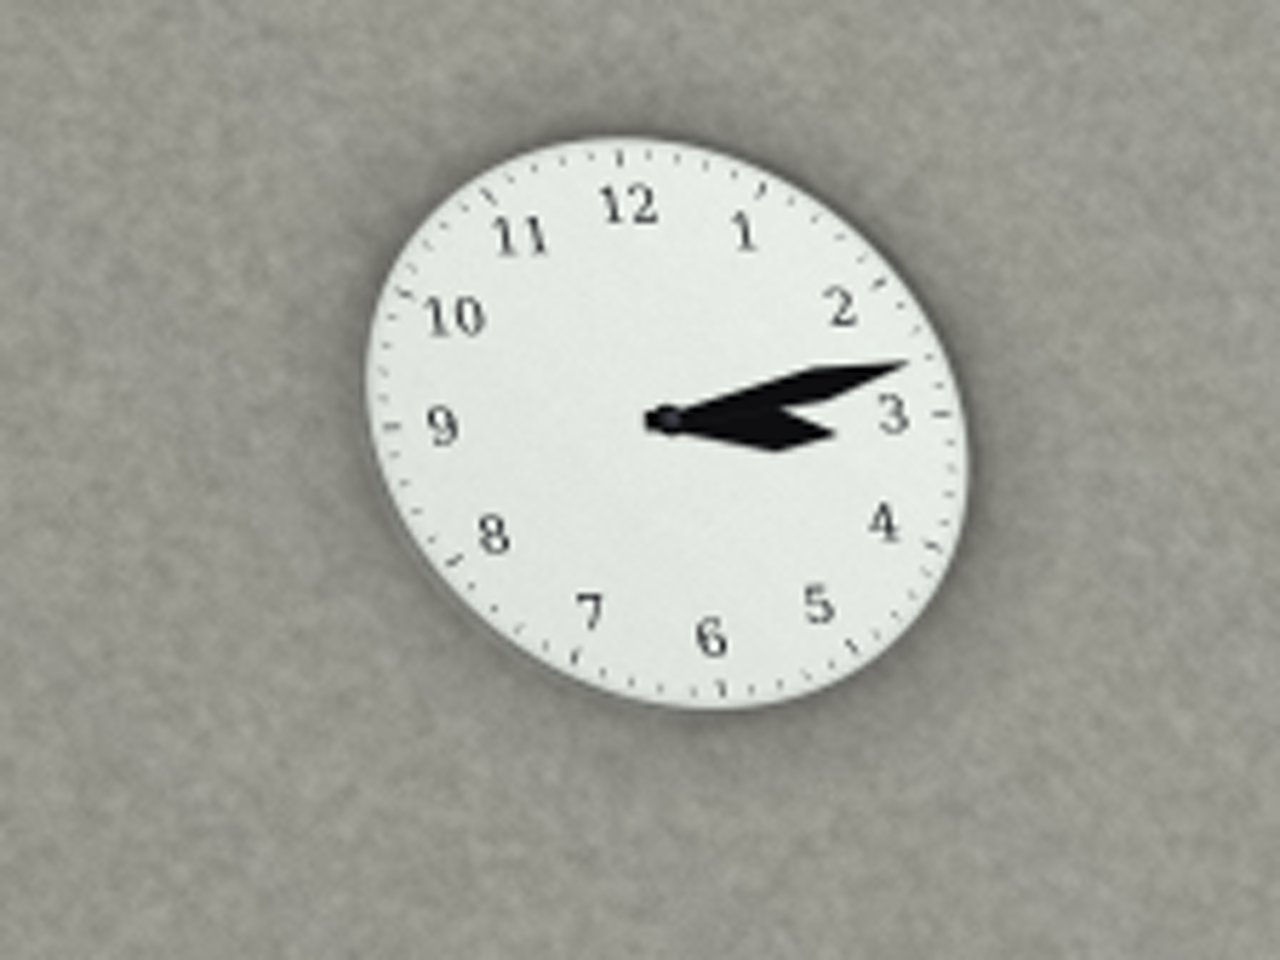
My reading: 3:13
